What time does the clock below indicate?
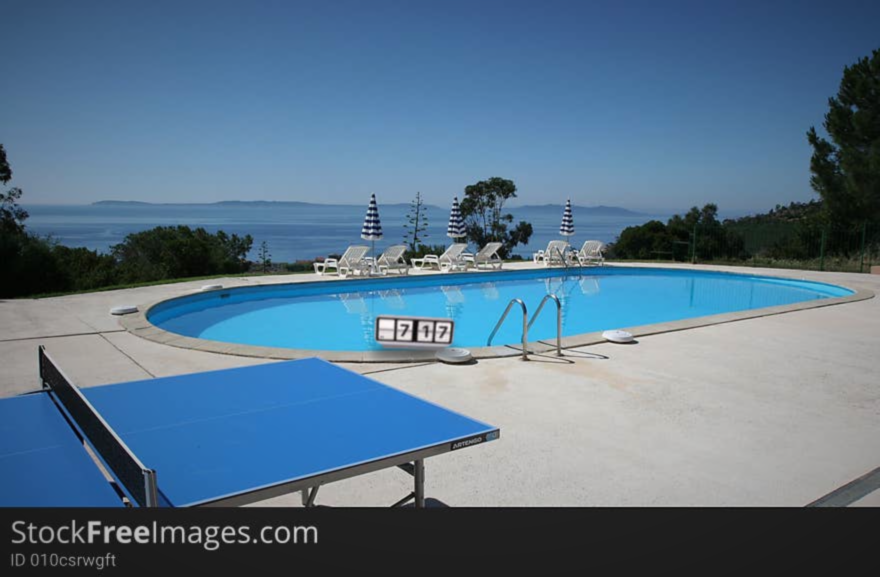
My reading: 7:17
